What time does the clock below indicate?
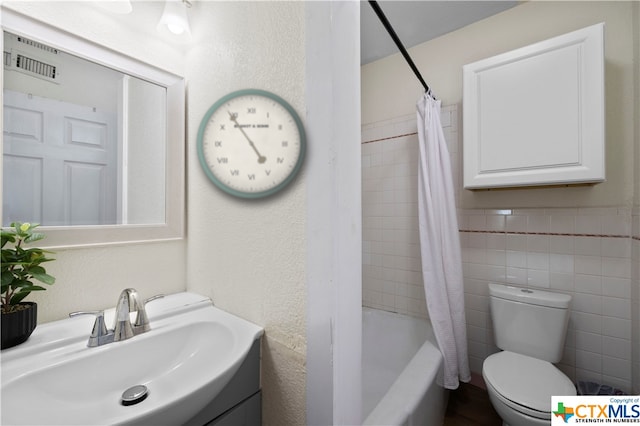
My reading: 4:54
